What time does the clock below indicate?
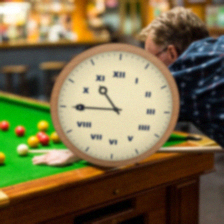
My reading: 10:45
